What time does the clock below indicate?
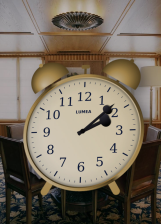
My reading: 2:08
